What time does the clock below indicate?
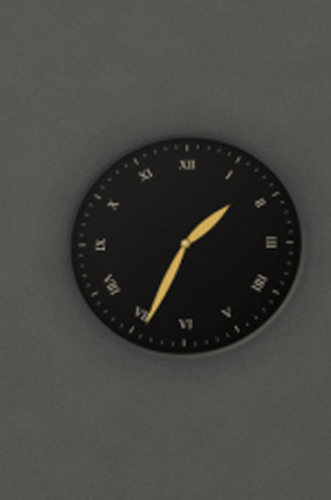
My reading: 1:34
